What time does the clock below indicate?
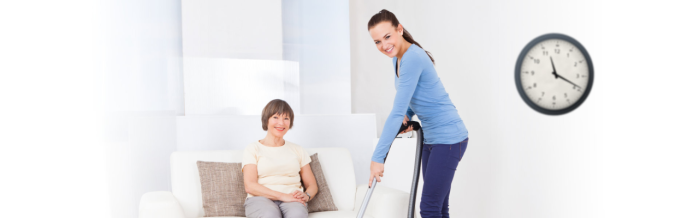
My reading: 11:19
